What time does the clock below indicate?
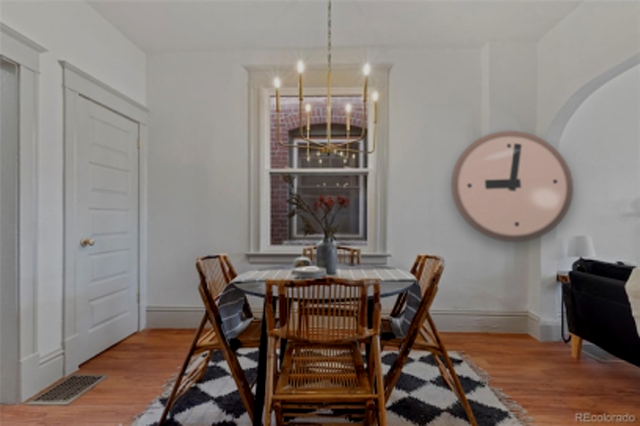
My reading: 9:02
